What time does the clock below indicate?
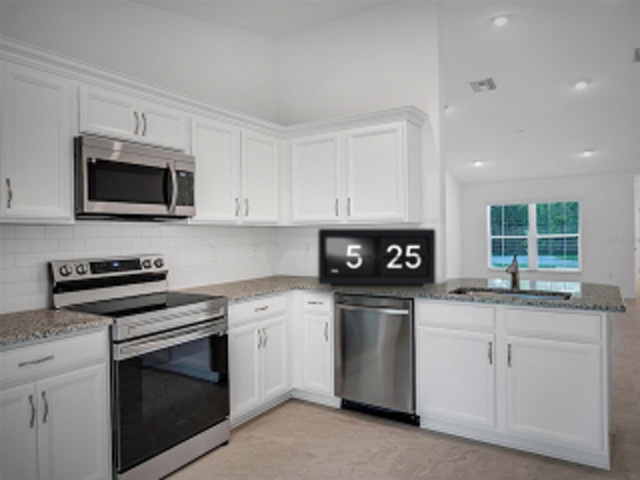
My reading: 5:25
